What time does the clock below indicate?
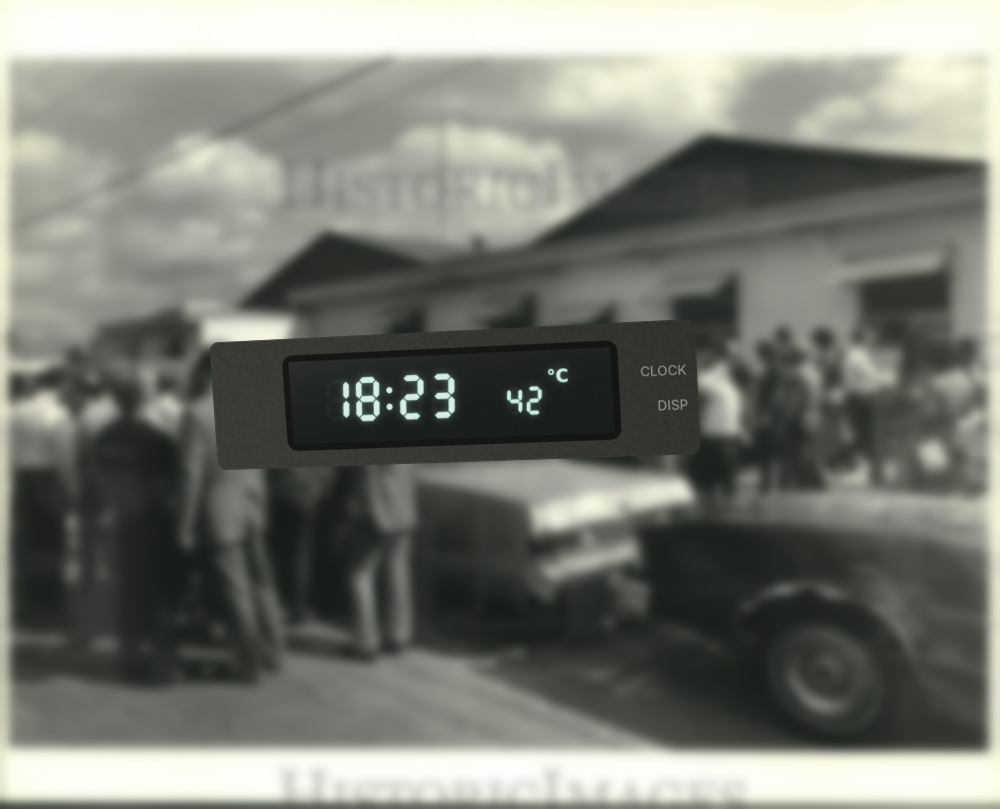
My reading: 18:23
